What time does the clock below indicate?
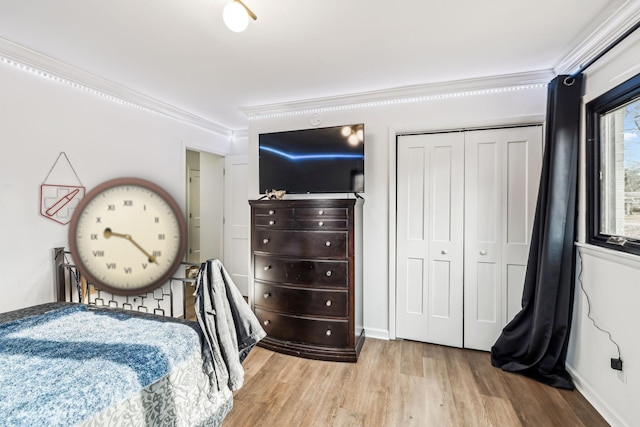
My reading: 9:22
